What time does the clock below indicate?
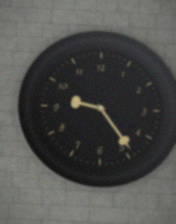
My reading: 9:24
